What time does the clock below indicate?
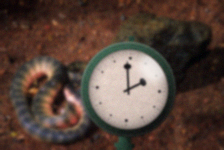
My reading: 1:59
